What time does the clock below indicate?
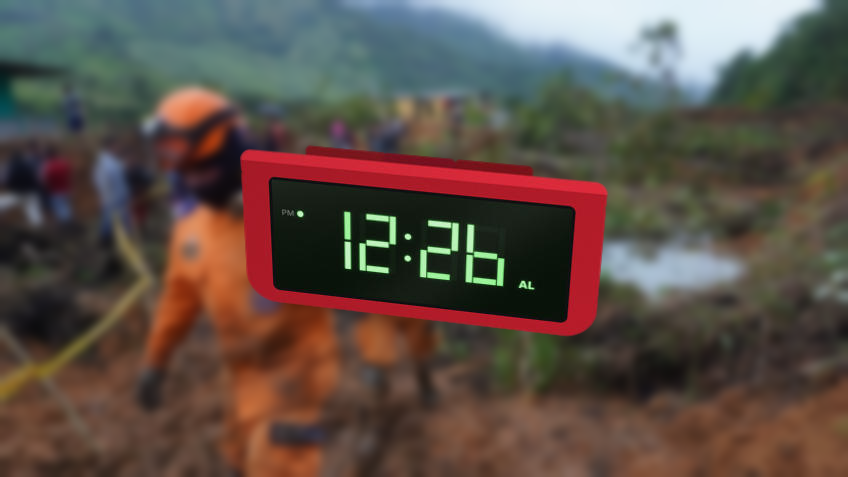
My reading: 12:26
